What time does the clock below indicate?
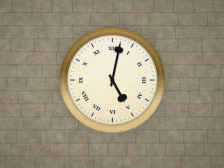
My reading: 5:02
